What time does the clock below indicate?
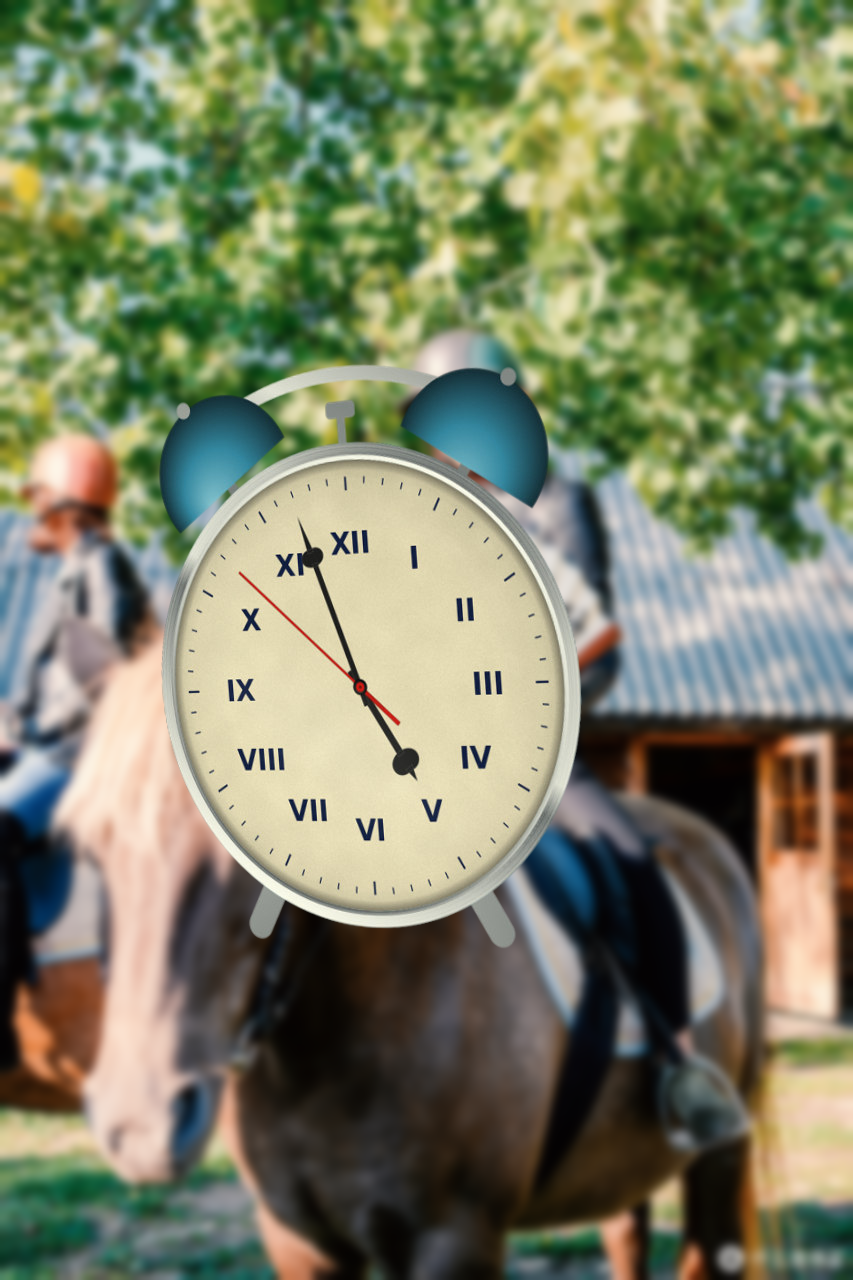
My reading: 4:56:52
